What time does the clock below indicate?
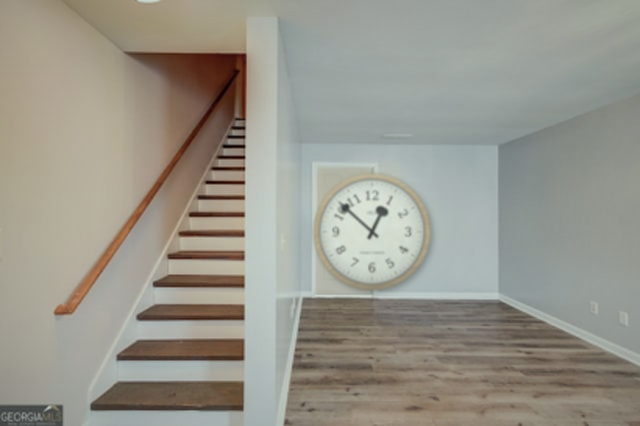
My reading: 12:52
